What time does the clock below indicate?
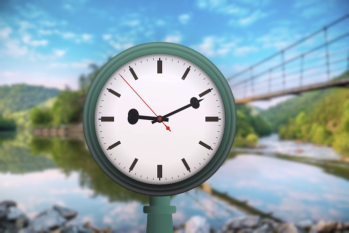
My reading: 9:10:53
